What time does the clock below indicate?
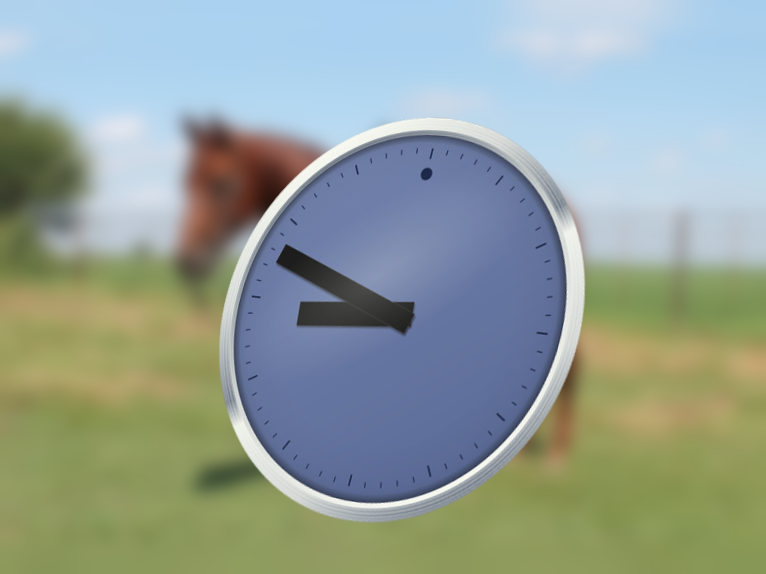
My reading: 8:48
